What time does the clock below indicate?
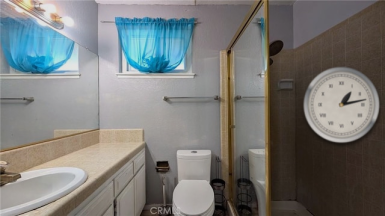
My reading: 1:13
